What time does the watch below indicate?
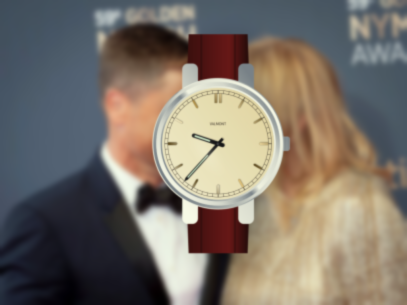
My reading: 9:37
